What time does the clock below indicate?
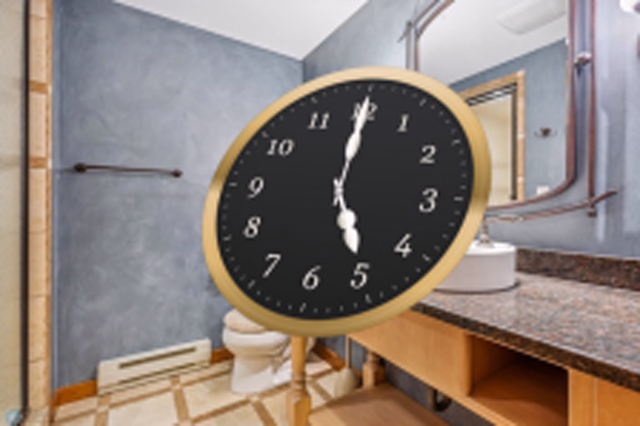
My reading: 5:00
